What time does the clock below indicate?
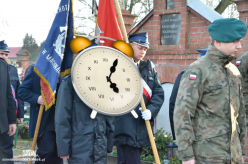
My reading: 5:05
